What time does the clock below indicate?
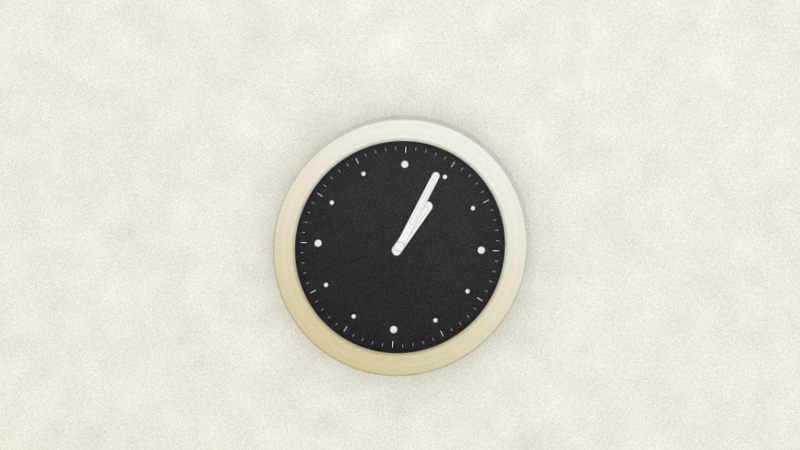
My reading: 1:04
